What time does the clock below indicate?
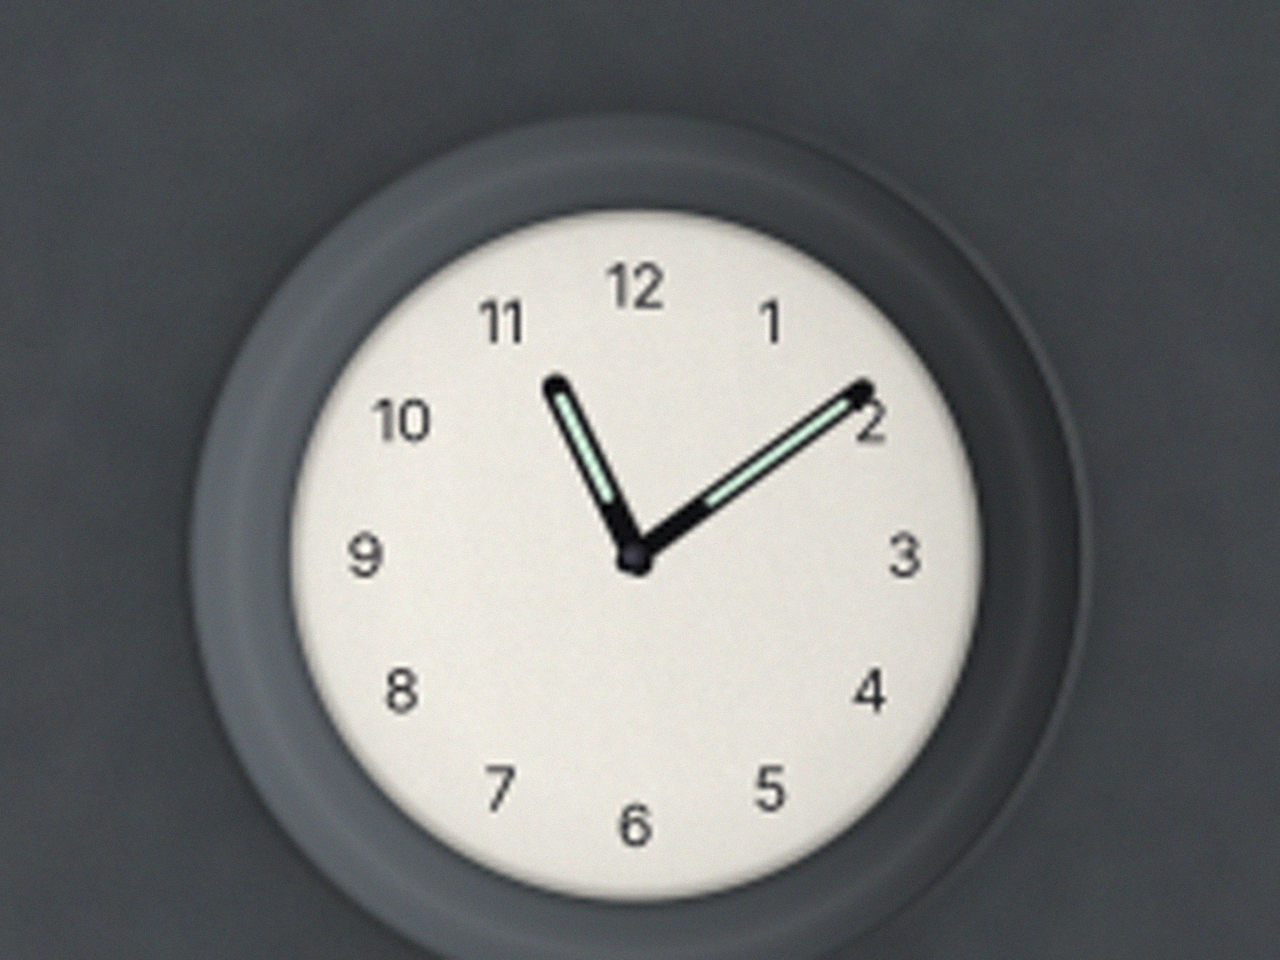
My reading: 11:09
